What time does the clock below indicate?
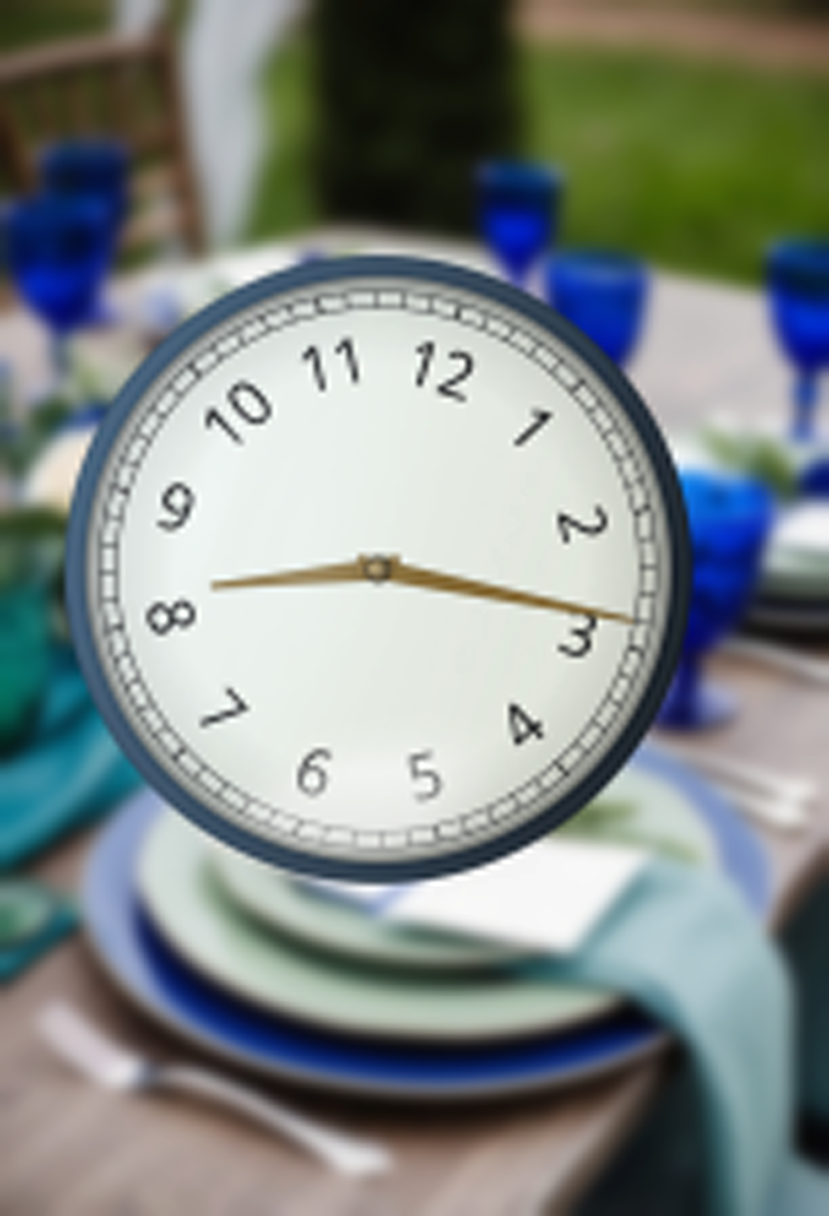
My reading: 8:14
